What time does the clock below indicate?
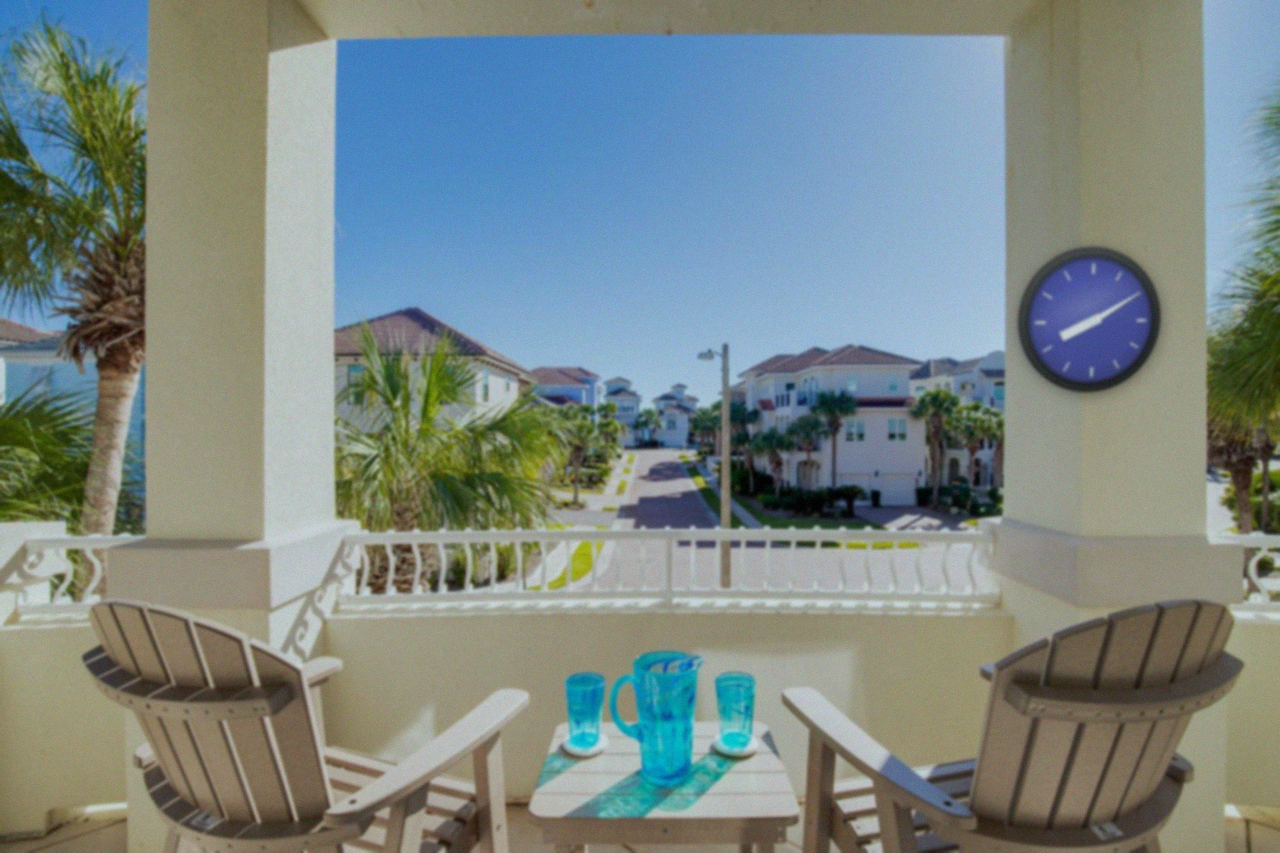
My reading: 8:10
